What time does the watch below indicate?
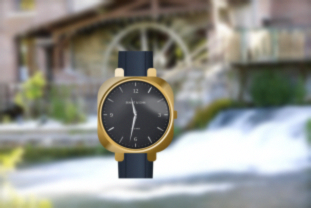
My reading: 11:32
